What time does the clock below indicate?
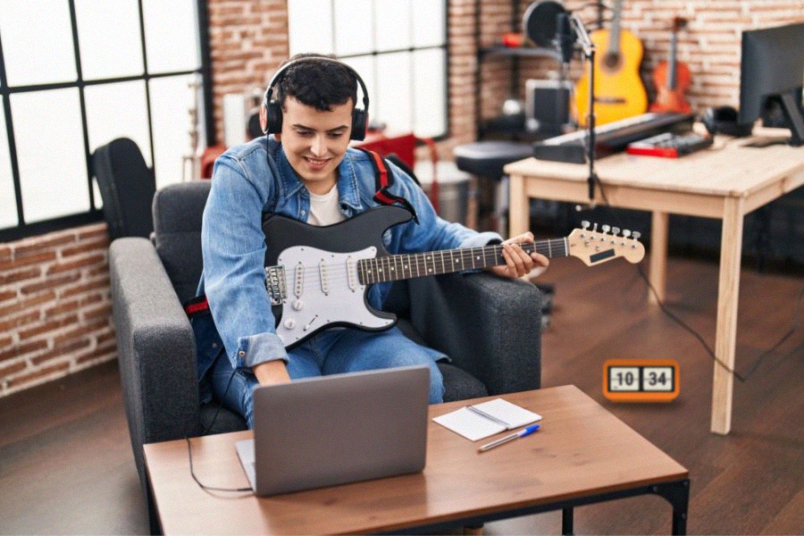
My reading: 10:34
